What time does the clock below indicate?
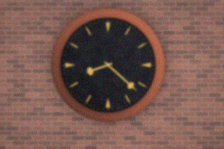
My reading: 8:22
